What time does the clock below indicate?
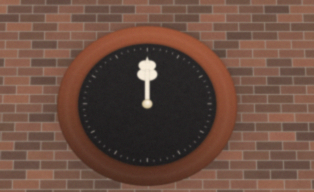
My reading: 12:00
